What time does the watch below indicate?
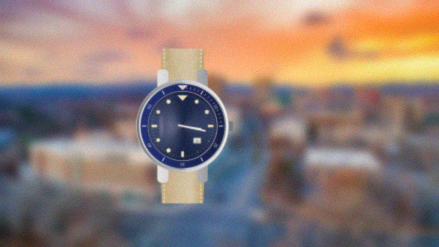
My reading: 3:17
